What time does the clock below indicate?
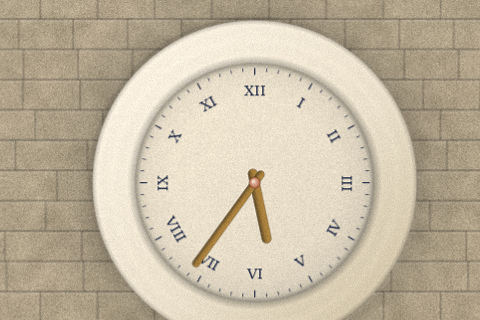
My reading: 5:36
